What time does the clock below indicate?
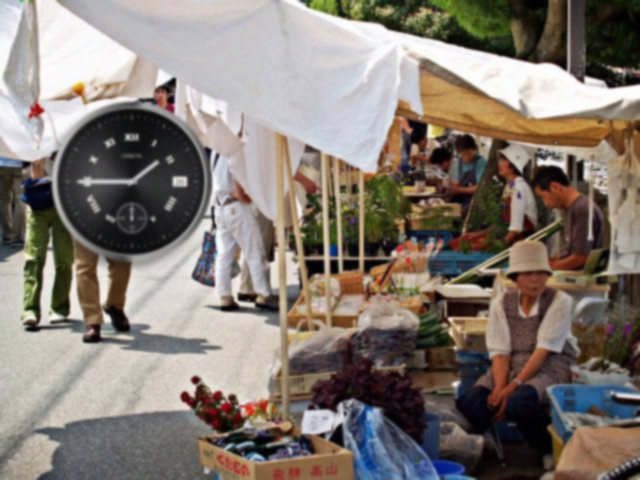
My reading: 1:45
